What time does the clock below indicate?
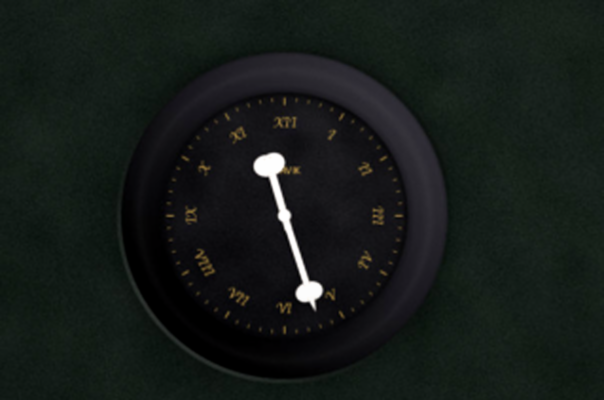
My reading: 11:27
